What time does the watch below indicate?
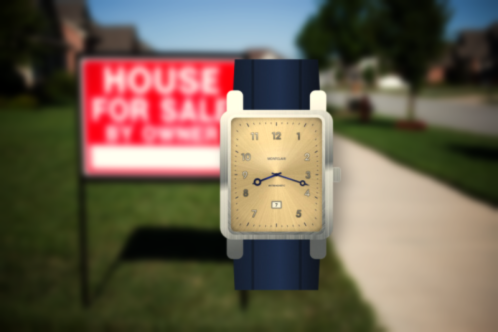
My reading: 8:18
